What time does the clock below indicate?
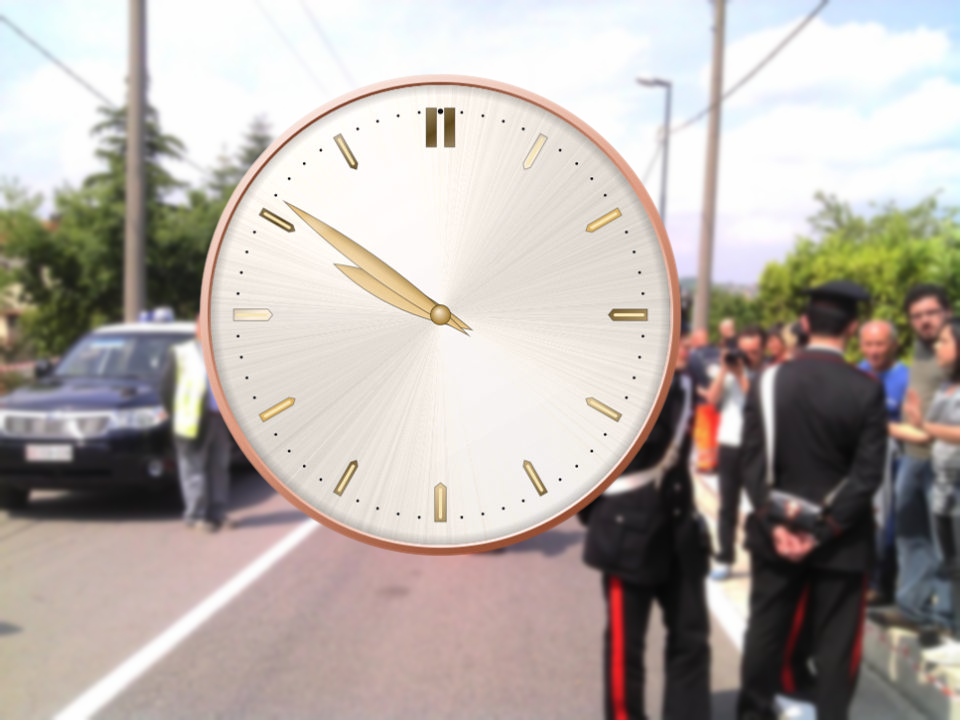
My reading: 9:51
